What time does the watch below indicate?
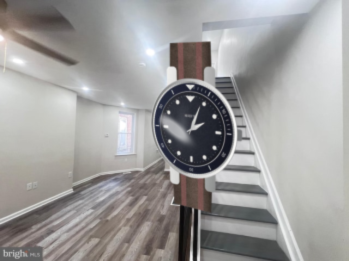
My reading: 2:04
